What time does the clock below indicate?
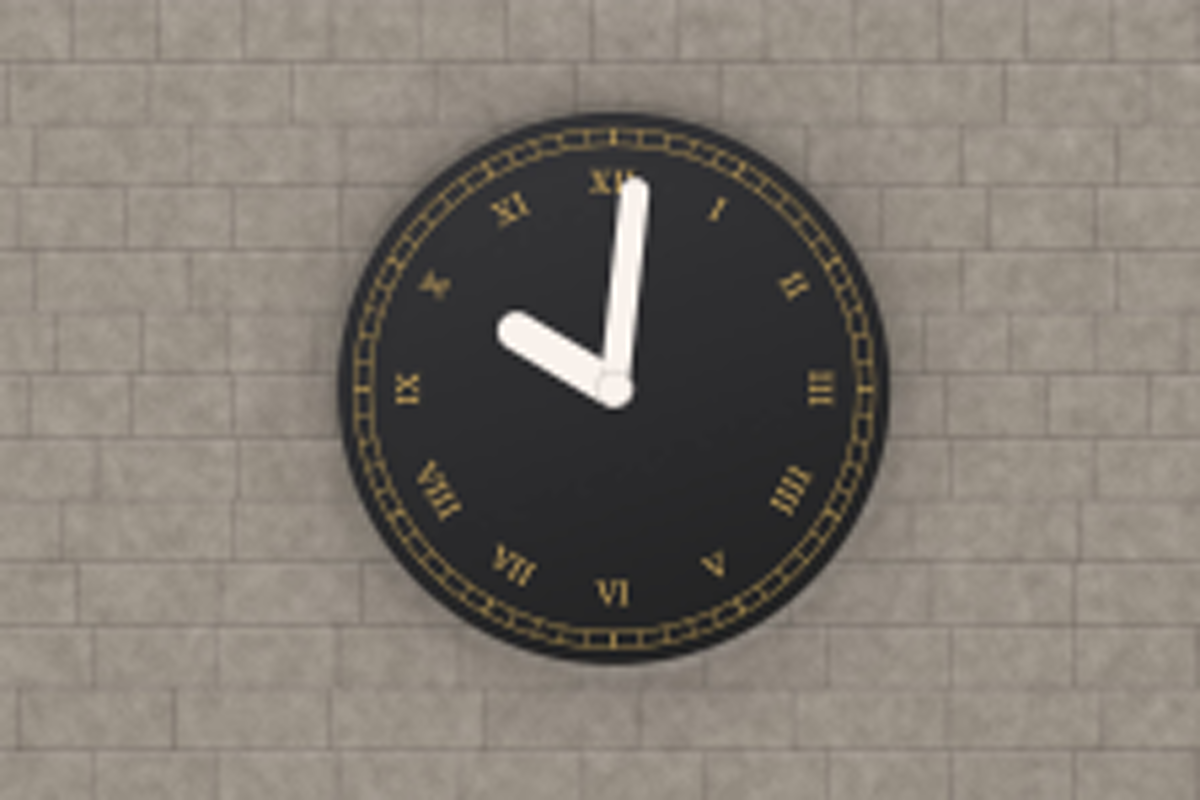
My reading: 10:01
